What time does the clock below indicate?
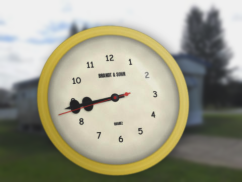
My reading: 8:43:43
